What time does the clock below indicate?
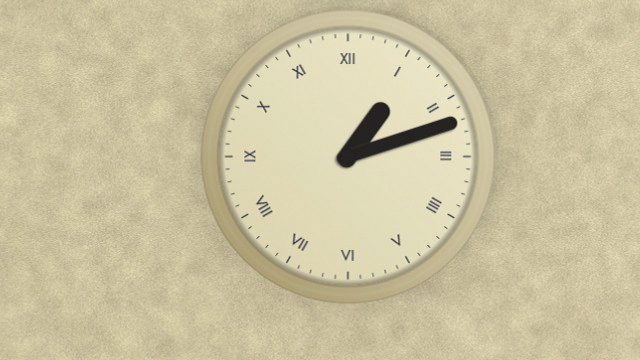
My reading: 1:12
